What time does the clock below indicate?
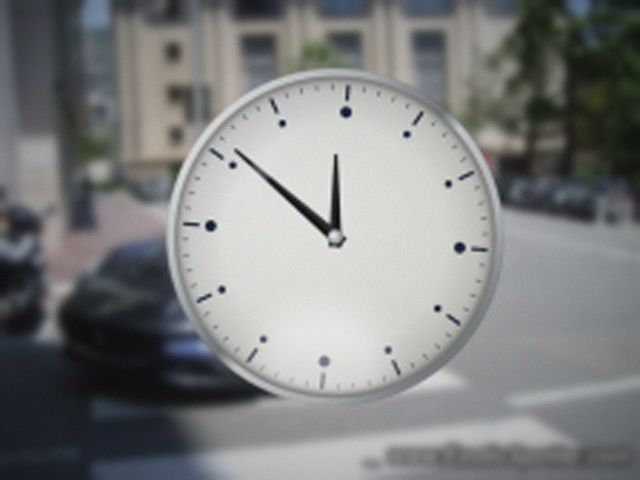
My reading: 11:51
